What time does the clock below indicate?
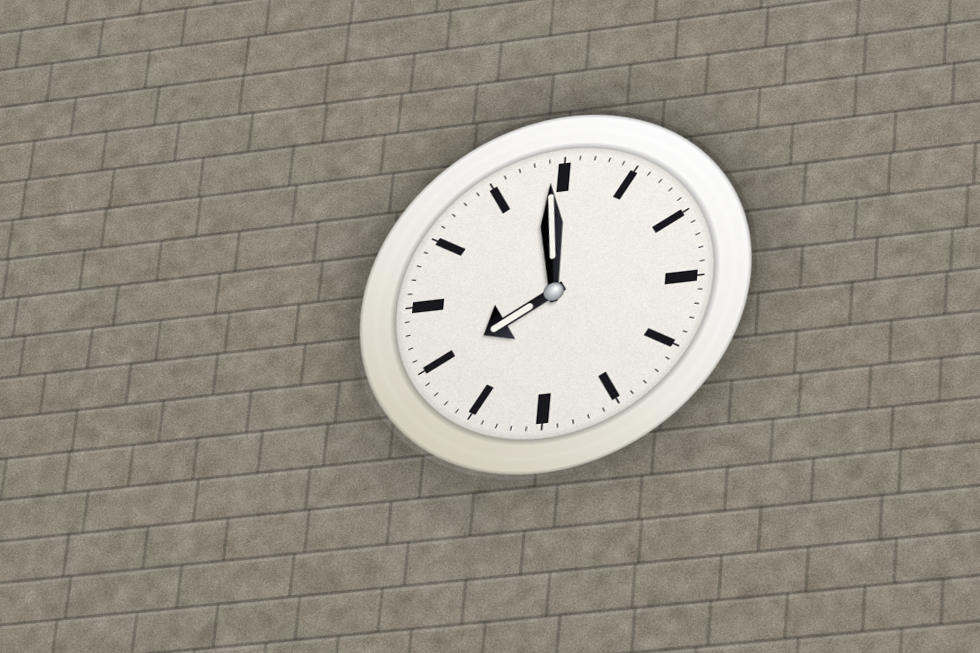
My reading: 7:59
